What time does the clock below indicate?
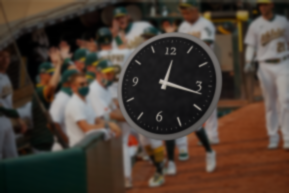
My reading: 12:17
